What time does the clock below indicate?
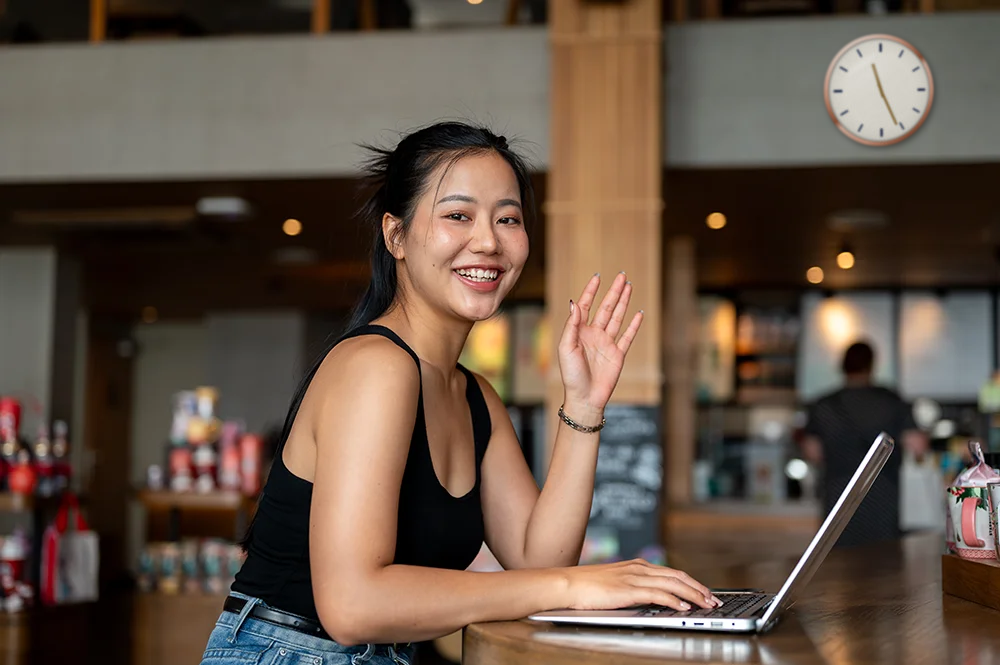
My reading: 11:26
